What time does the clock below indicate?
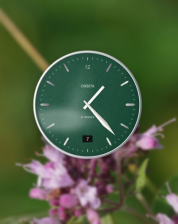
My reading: 1:23
